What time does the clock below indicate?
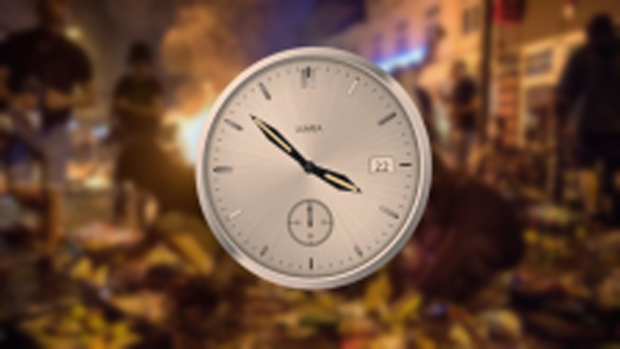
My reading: 3:52
